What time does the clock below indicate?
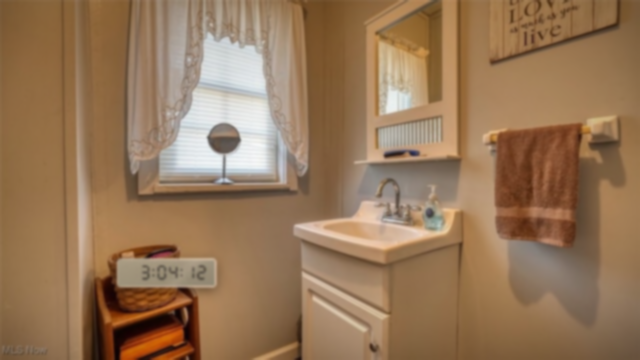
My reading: 3:04:12
